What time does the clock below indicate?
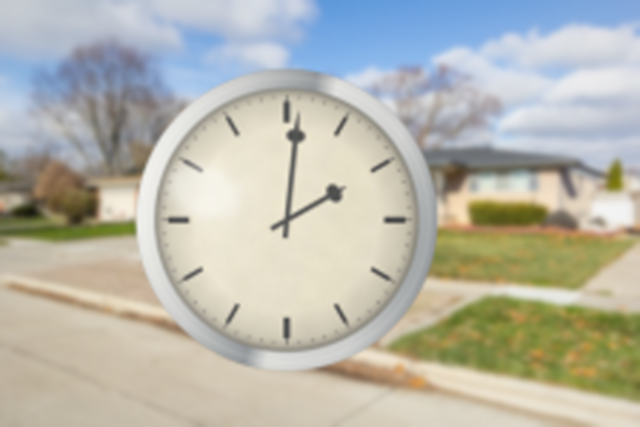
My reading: 2:01
